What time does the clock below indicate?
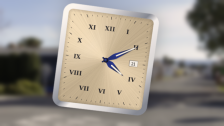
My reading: 4:10
